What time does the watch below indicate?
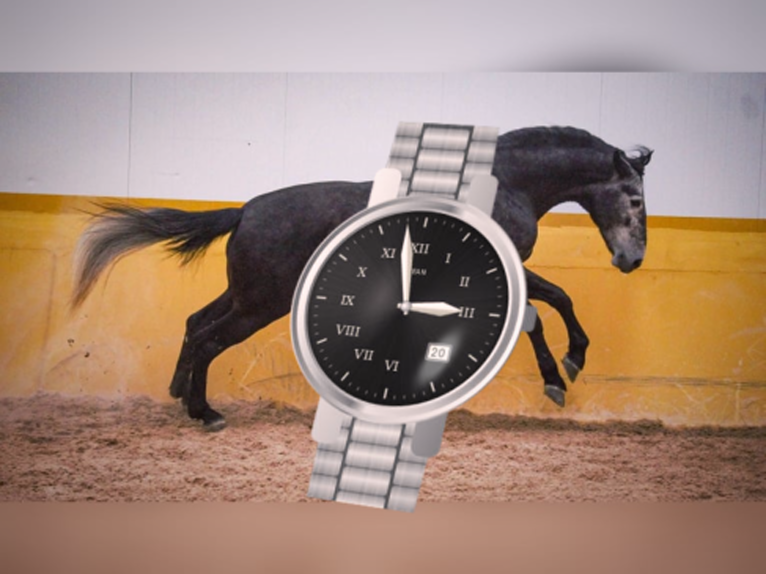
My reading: 2:58
